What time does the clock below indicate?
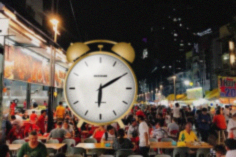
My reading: 6:10
